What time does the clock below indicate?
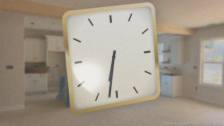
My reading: 6:32
